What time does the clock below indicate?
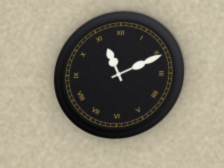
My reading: 11:11
